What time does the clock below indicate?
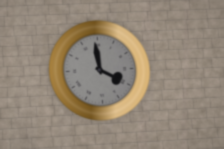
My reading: 3:59
